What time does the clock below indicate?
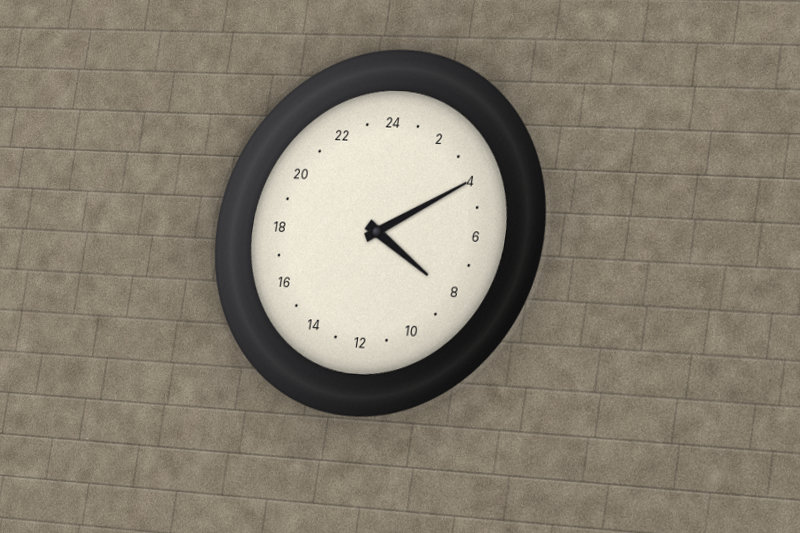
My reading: 8:10
